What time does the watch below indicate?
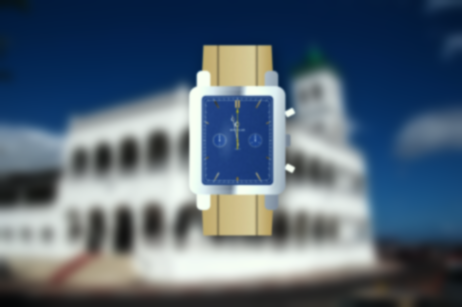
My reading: 11:58
